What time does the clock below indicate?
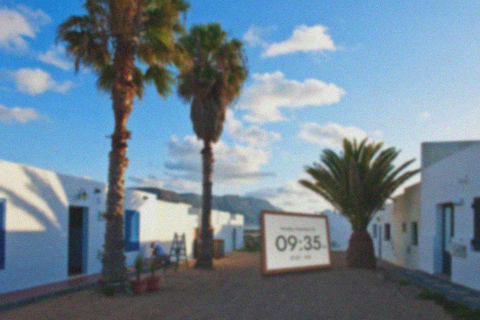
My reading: 9:35
